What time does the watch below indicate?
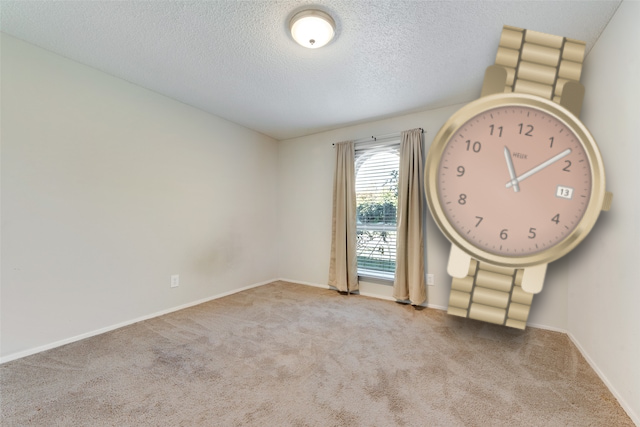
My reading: 11:08
